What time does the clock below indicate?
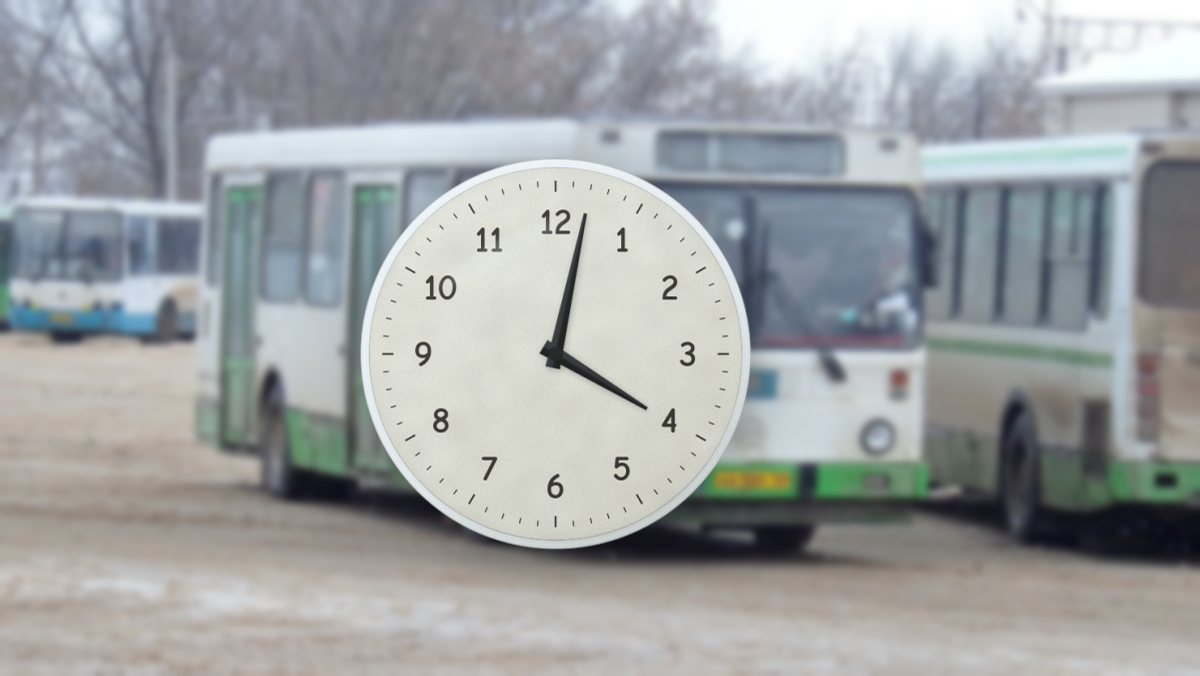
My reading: 4:02
